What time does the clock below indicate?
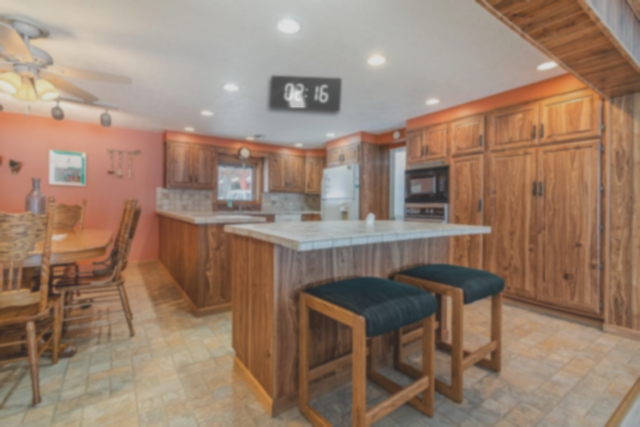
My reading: 2:16
